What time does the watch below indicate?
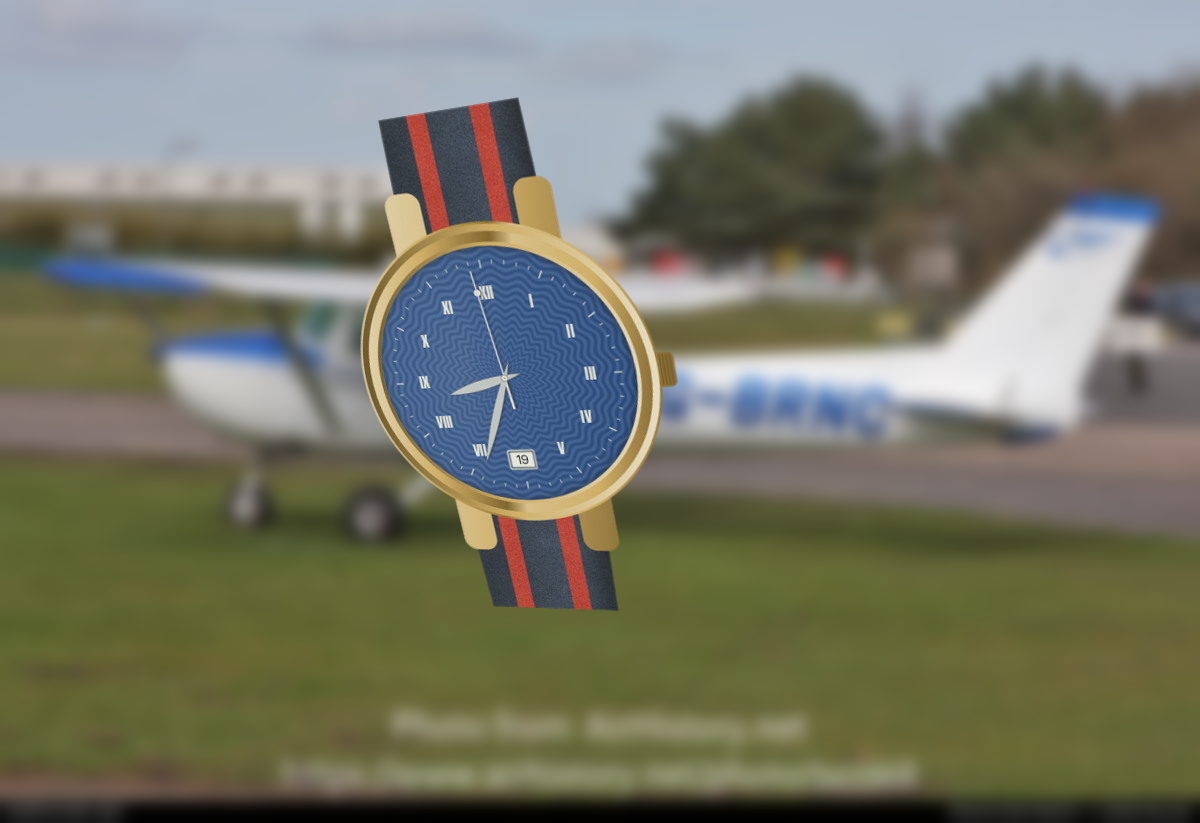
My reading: 8:33:59
